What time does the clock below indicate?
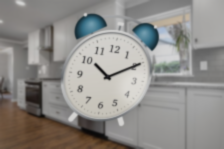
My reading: 10:10
